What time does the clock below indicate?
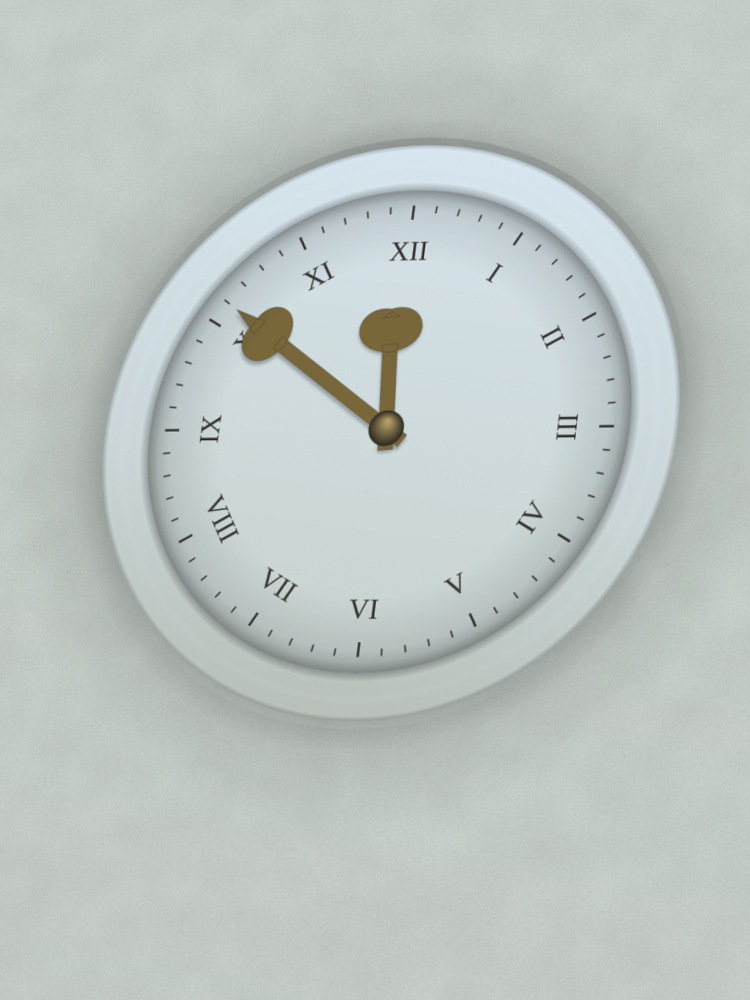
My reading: 11:51
